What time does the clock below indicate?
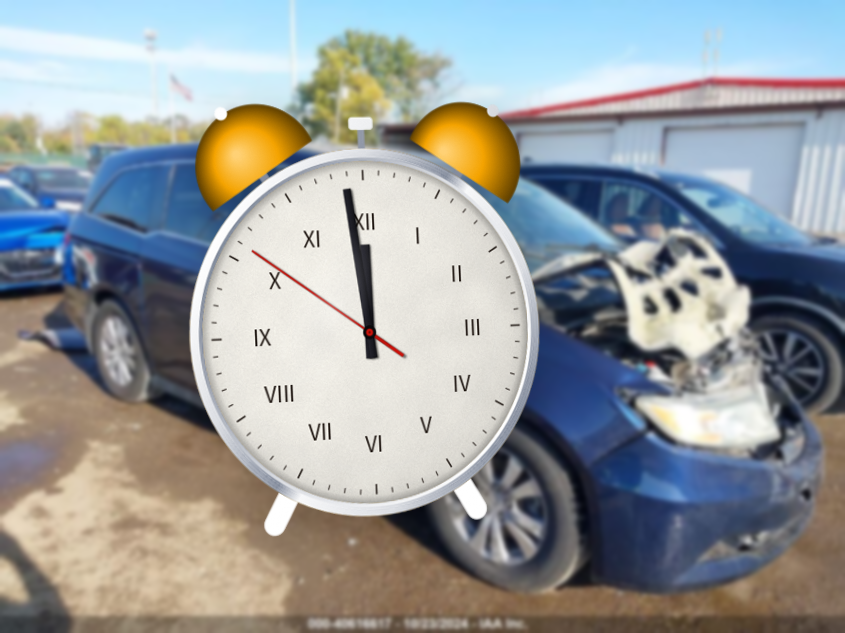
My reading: 11:58:51
